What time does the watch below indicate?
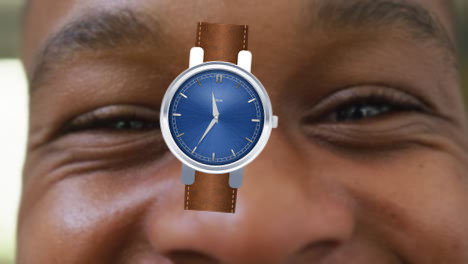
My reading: 11:35
